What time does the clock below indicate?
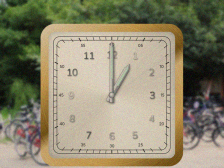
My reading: 1:00
